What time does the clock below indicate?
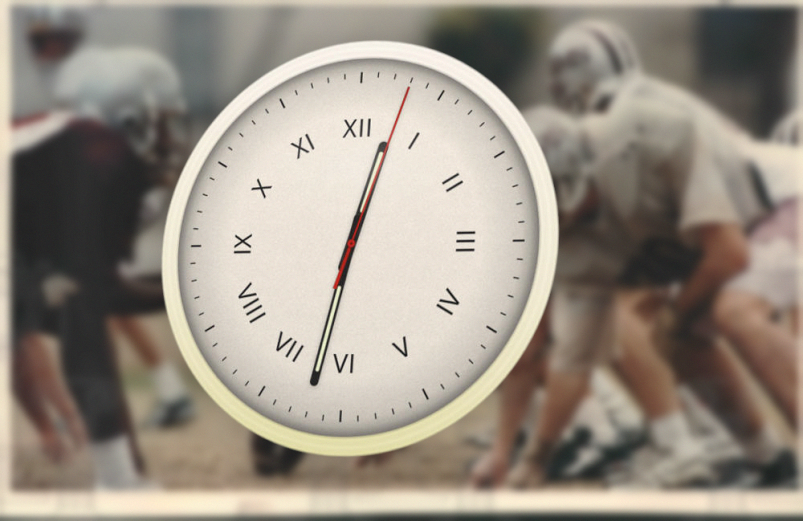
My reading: 12:32:03
